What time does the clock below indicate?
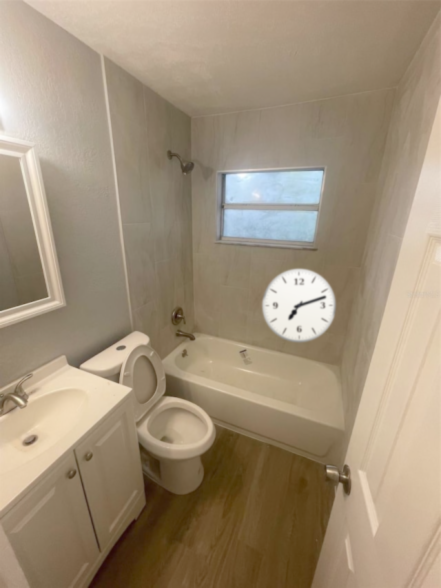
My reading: 7:12
